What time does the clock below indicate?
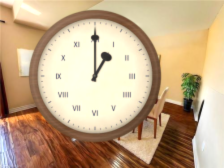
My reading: 1:00
